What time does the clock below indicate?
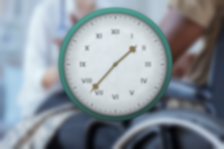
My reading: 1:37
